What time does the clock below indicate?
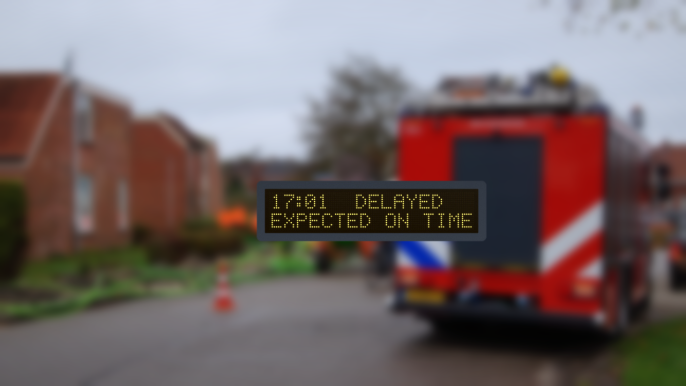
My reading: 17:01
